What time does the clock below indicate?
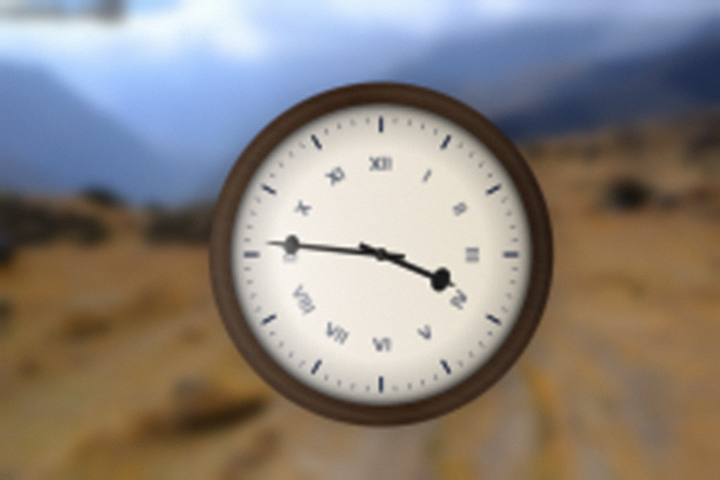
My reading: 3:46
